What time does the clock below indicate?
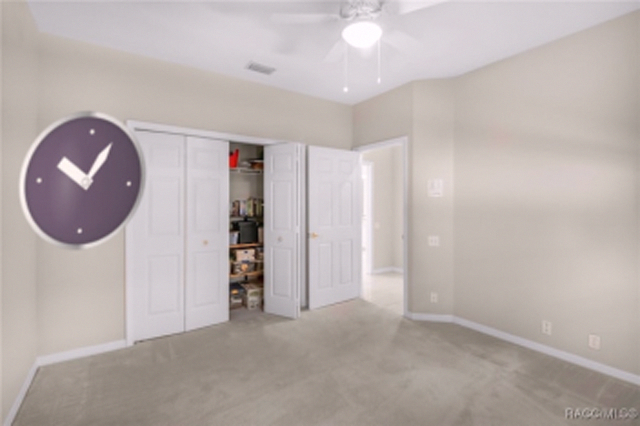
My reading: 10:05
